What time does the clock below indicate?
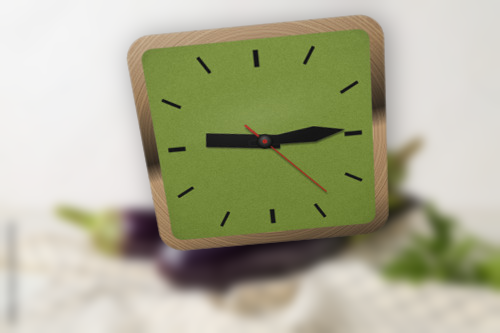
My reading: 9:14:23
